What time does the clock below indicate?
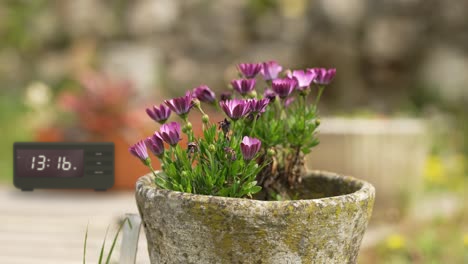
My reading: 13:16
